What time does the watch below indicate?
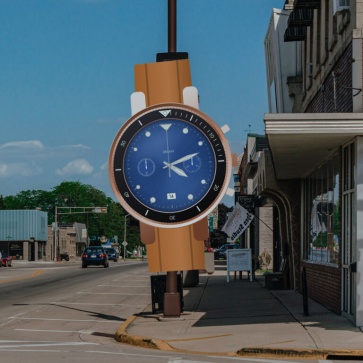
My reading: 4:12
